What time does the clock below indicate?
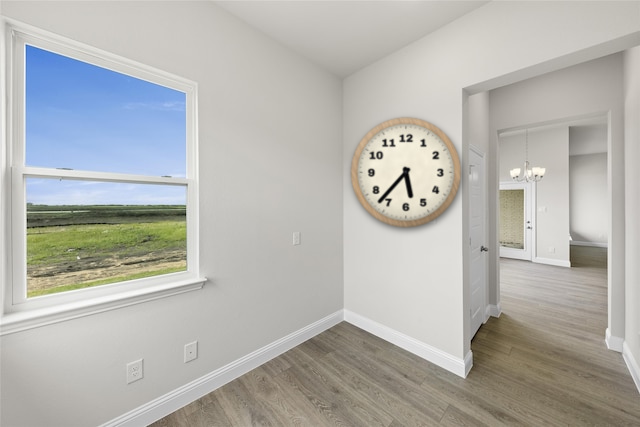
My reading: 5:37
